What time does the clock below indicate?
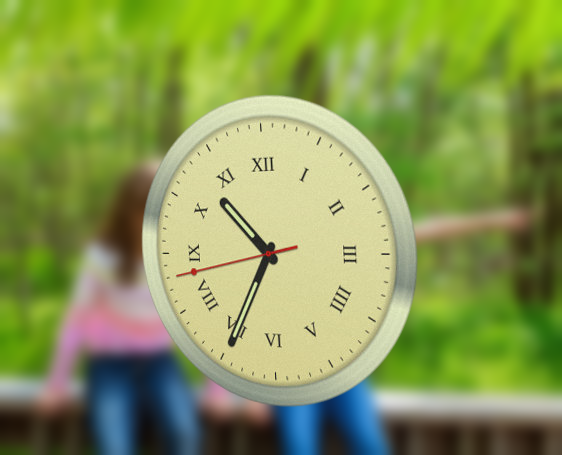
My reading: 10:34:43
